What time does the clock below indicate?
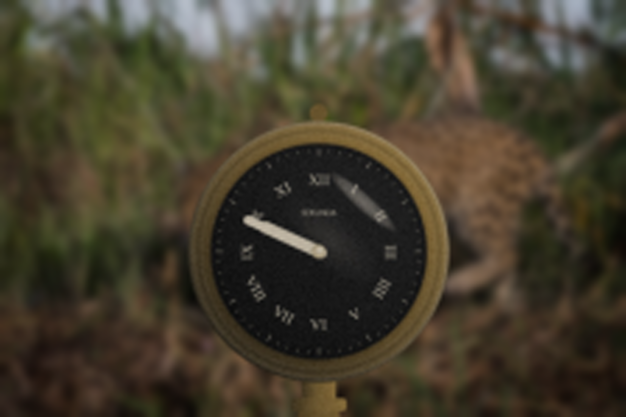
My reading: 9:49
